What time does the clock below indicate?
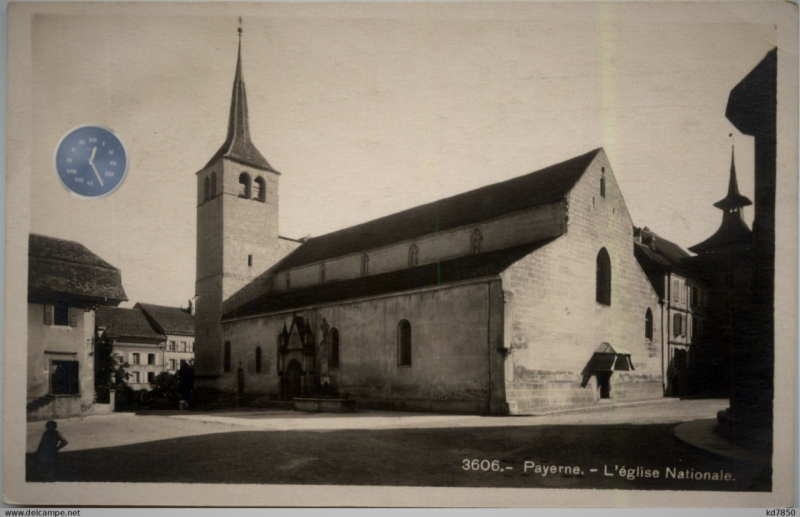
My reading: 12:25
